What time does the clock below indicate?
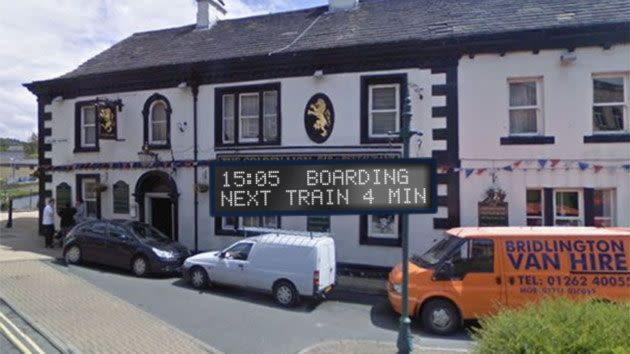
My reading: 15:05
